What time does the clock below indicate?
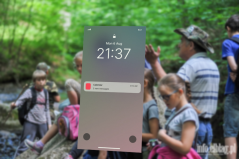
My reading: 21:37
